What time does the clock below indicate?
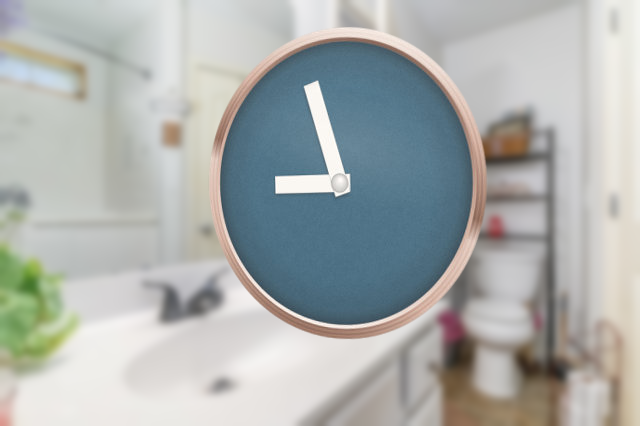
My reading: 8:57
